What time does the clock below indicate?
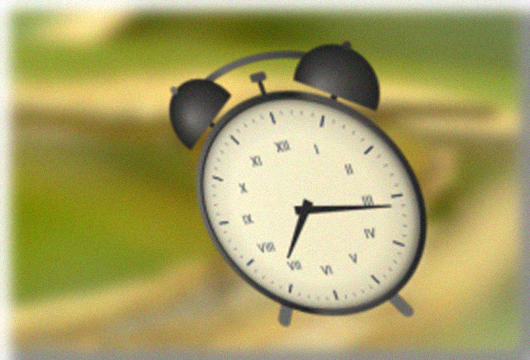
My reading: 7:16
